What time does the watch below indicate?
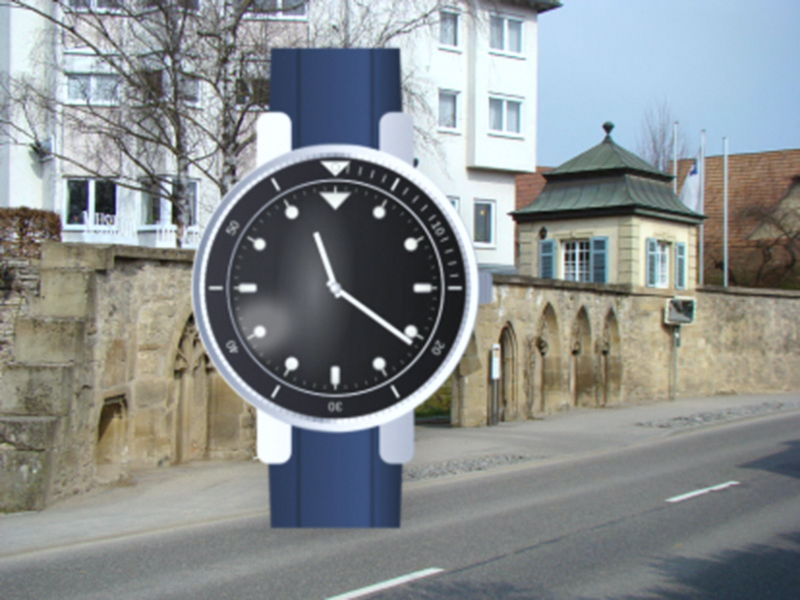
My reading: 11:21
